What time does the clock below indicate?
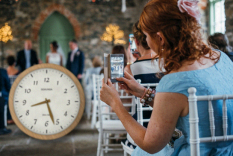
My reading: 8:27
